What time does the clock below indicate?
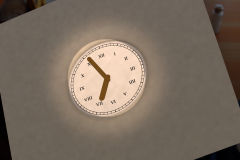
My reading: 6:56
